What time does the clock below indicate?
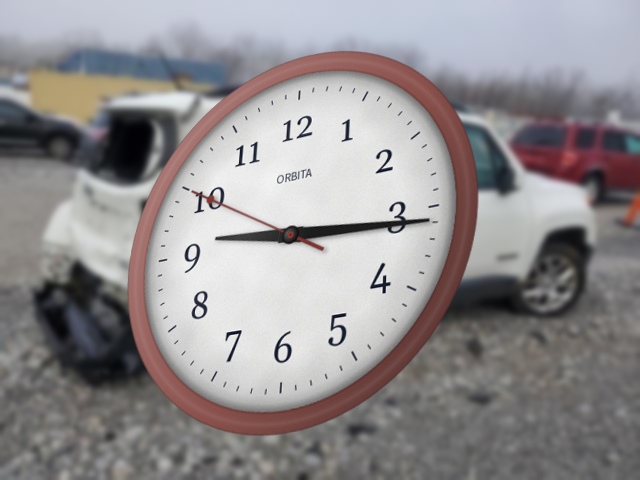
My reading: 9:15:50
